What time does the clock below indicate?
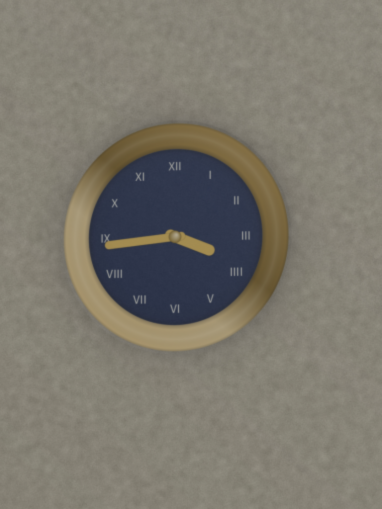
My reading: 3:44
